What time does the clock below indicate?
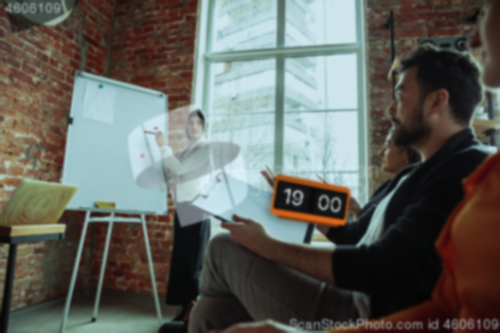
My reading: 19:00
